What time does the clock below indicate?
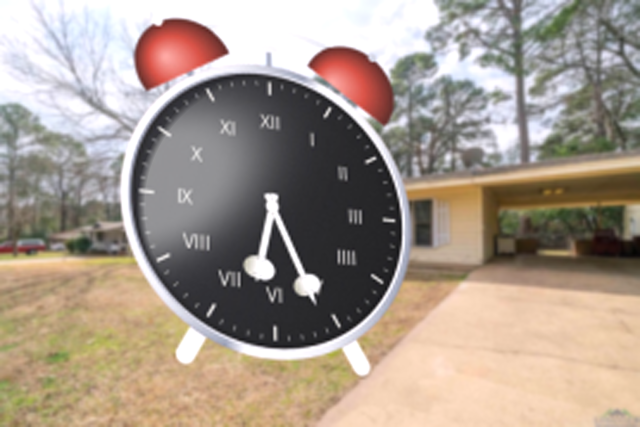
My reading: 6:26
